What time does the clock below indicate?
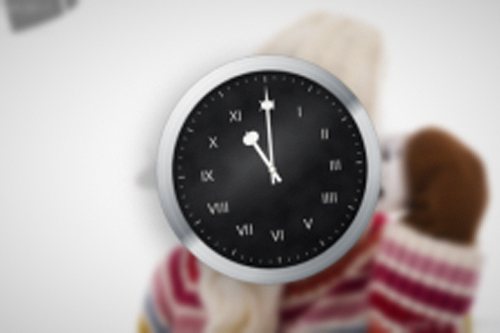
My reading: 11:00
